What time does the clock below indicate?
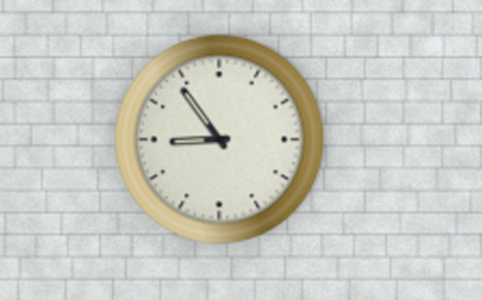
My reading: 8:54
